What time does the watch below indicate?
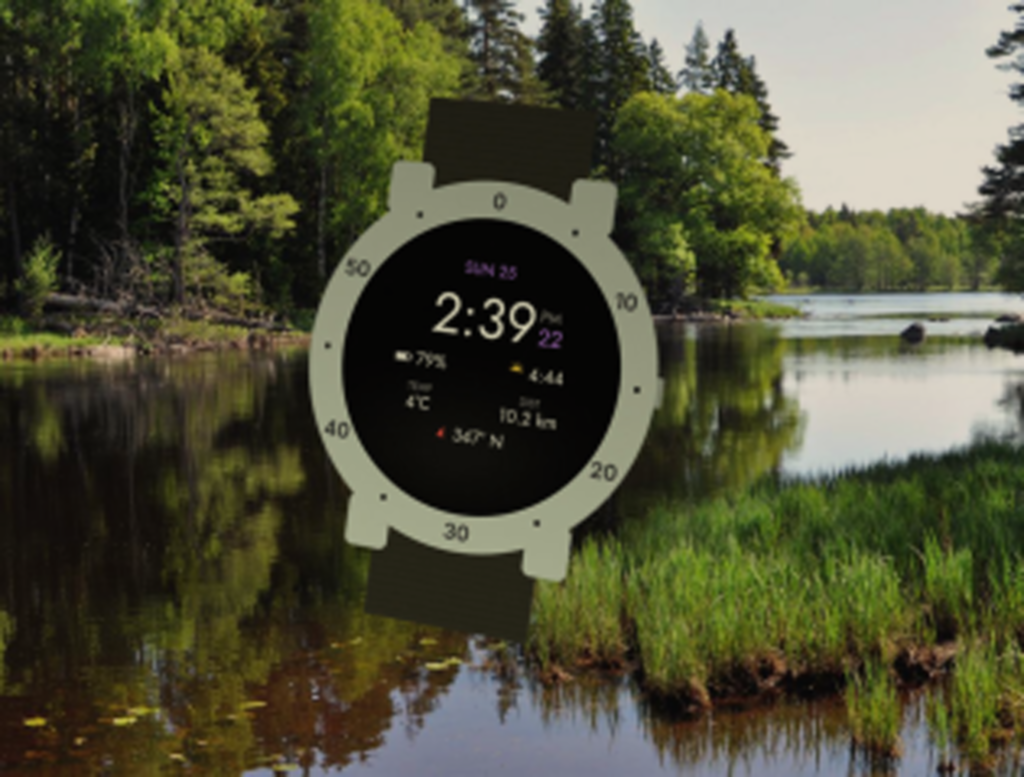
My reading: 2:39
